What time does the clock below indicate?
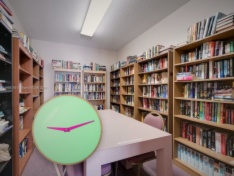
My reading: 9:12
